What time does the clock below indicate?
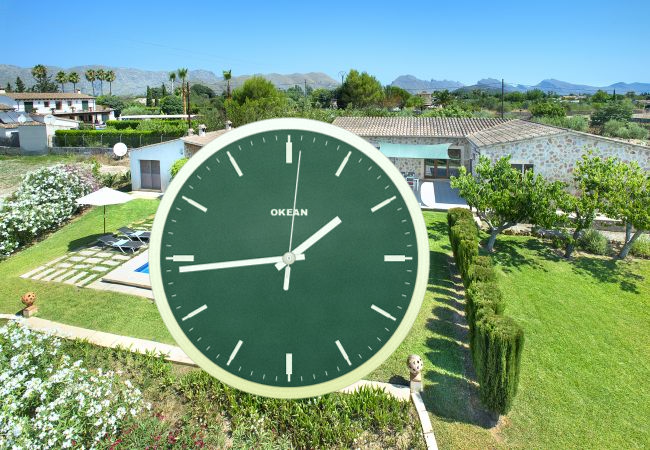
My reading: 1:44:01
